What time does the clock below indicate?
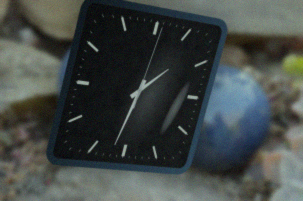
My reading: 1:32:01
